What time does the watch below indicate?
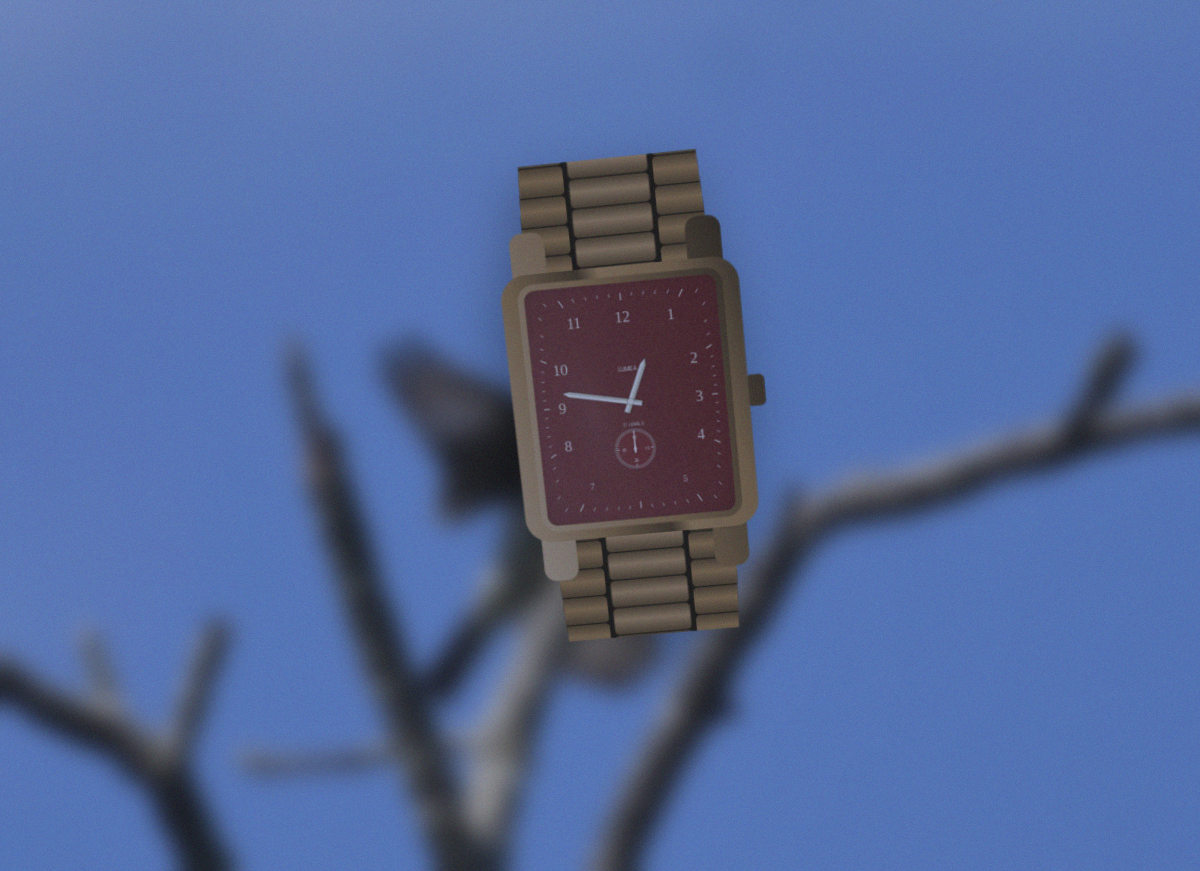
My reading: 12:47
